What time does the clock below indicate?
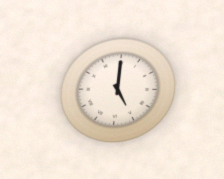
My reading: 5:00
